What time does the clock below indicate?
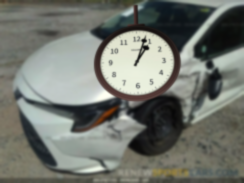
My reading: 1:03
